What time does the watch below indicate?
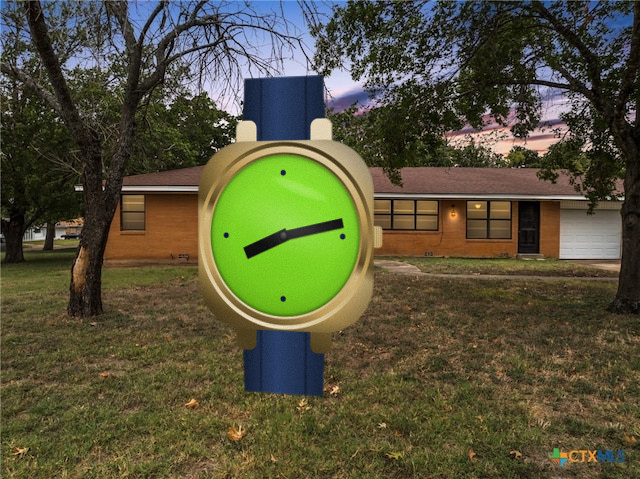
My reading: 8:13
